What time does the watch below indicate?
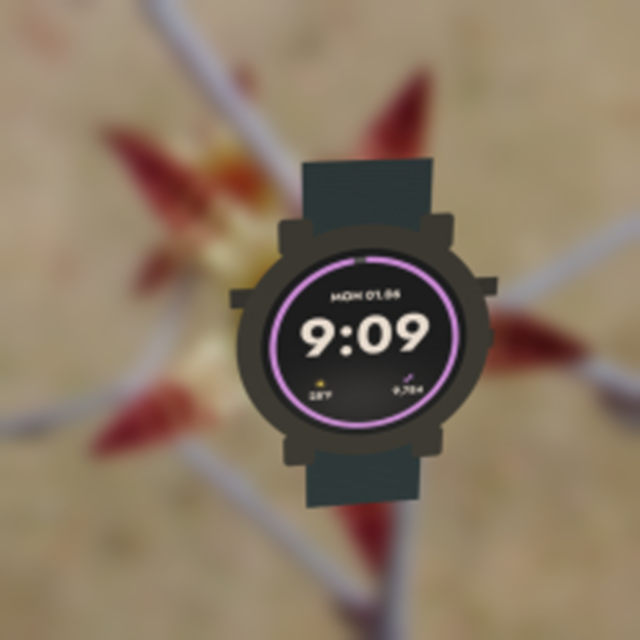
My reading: 9:09
